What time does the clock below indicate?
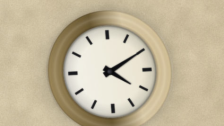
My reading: 4:10
